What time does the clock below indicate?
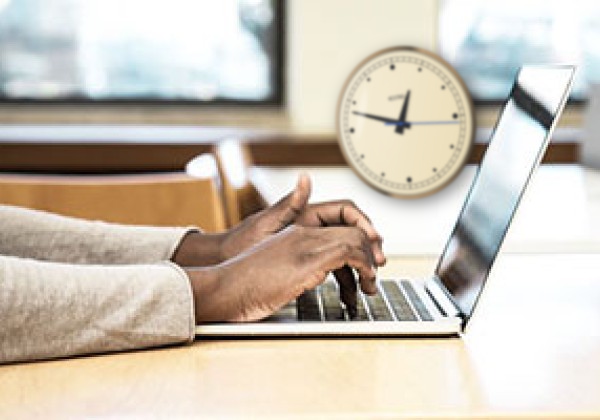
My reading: 12:48:16
